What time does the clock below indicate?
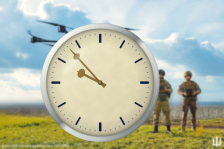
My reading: 9:53
